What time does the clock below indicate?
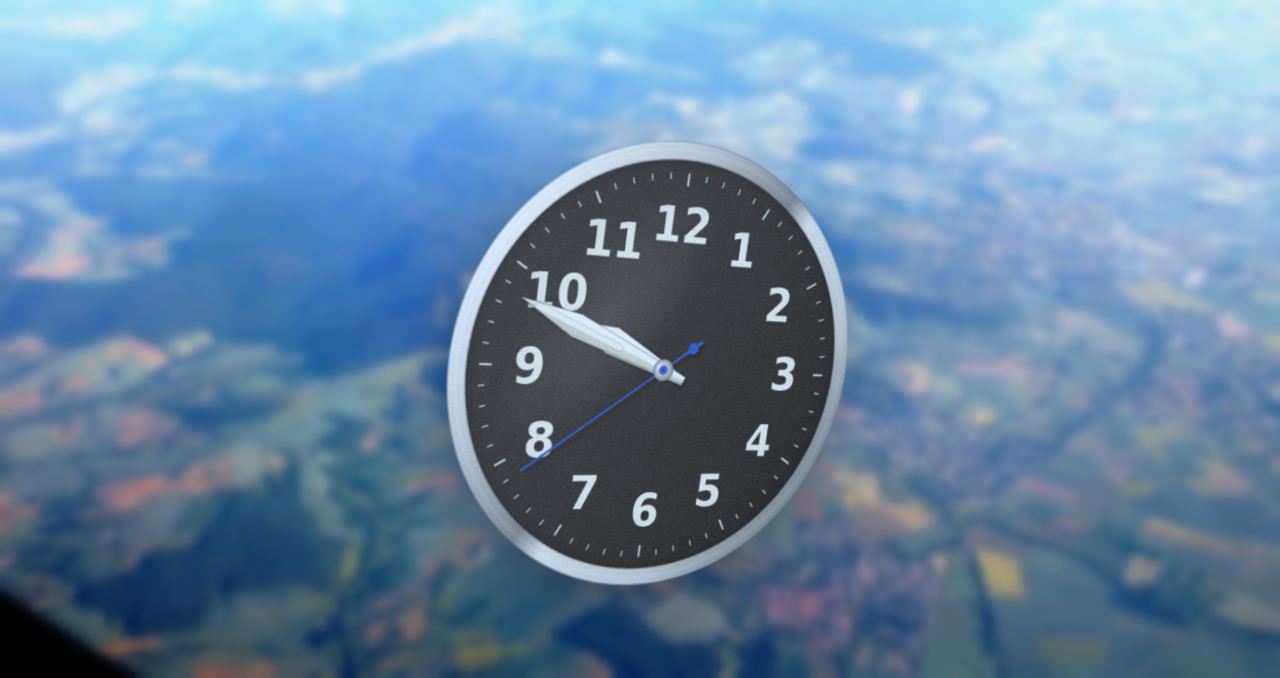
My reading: 9:48:39
